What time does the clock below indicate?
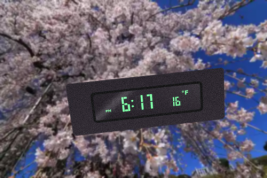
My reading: 6:17
